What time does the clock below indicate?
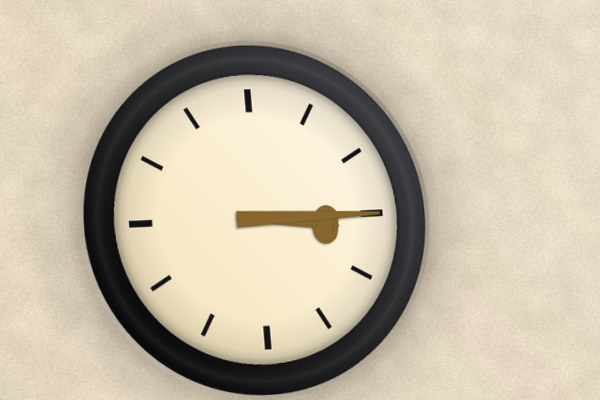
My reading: 3:15
